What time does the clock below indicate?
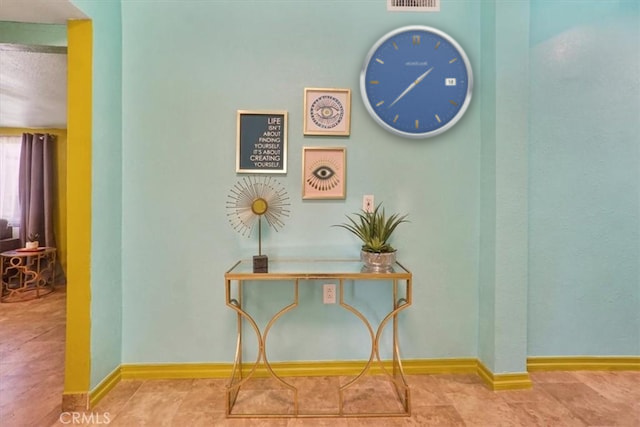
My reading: 1:38
